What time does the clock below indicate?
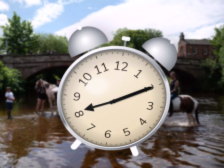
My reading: 8:10
